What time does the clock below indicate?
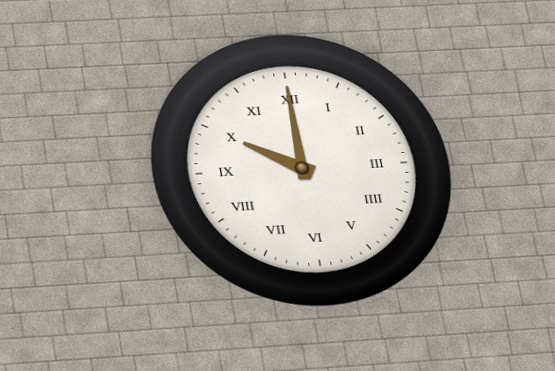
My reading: 10:00
